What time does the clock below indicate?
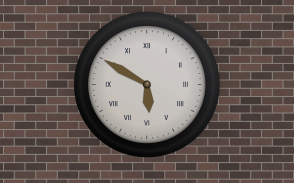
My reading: 5:50
